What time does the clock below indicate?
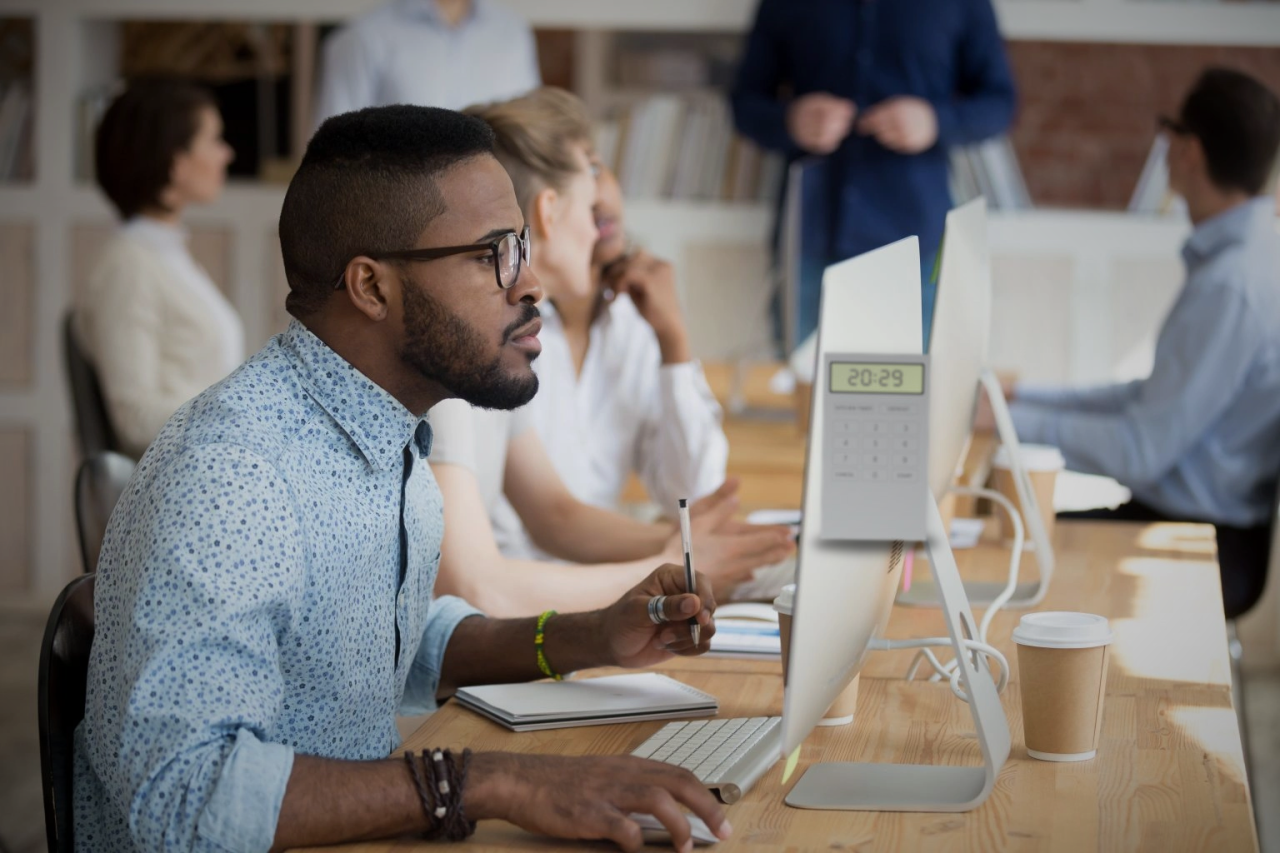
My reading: 20:29
